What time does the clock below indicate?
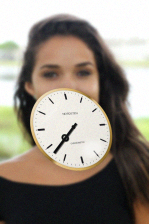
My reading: 7:38
